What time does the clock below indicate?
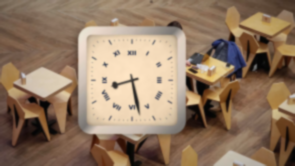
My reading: 8:28
